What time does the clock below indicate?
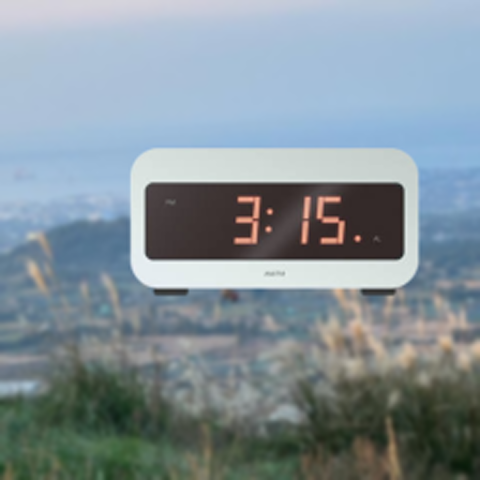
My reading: 3:15
